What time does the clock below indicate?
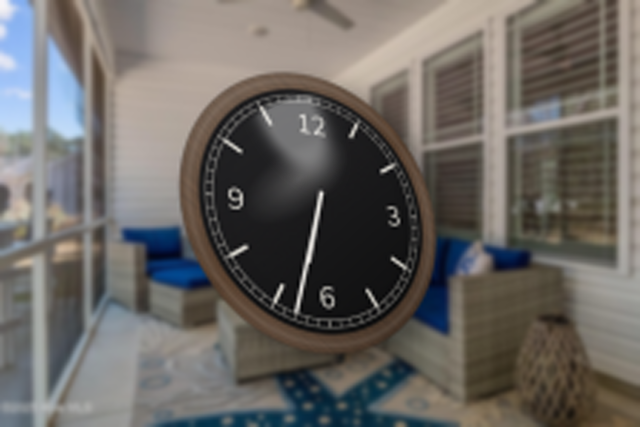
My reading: 6:33
